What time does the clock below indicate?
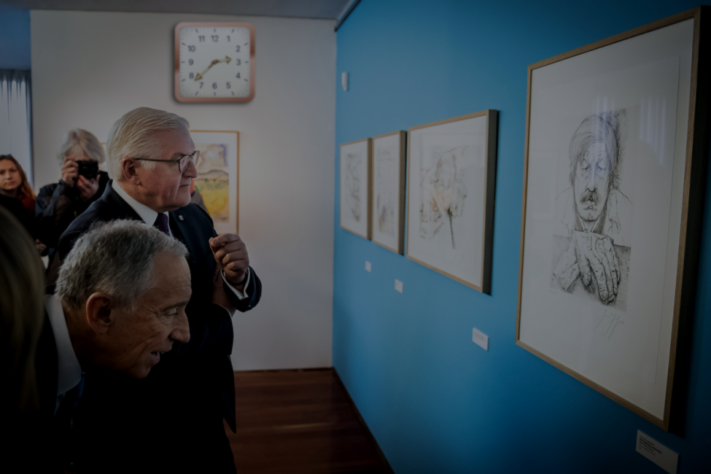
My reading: 2:38
